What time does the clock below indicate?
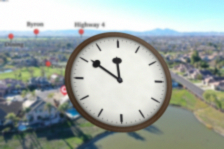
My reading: 11:51
